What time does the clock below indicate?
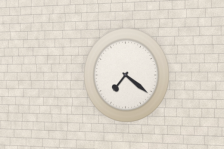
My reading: 7:21
